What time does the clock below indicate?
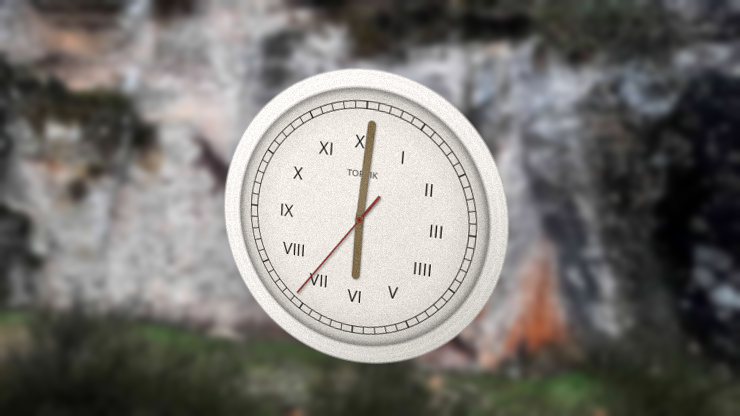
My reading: 6:00:36
